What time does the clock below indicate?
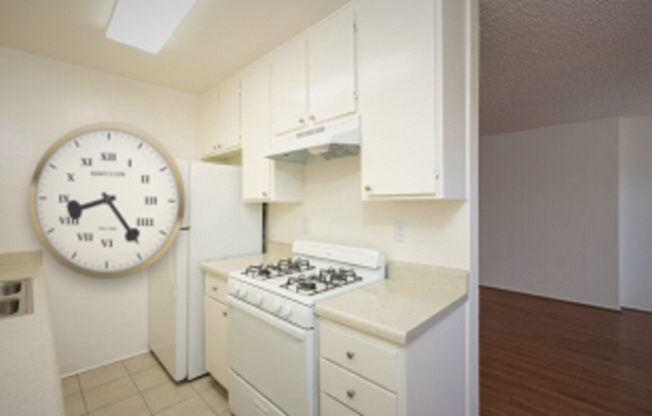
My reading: 8:24
